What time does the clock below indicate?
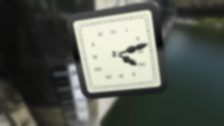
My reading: 4:13
